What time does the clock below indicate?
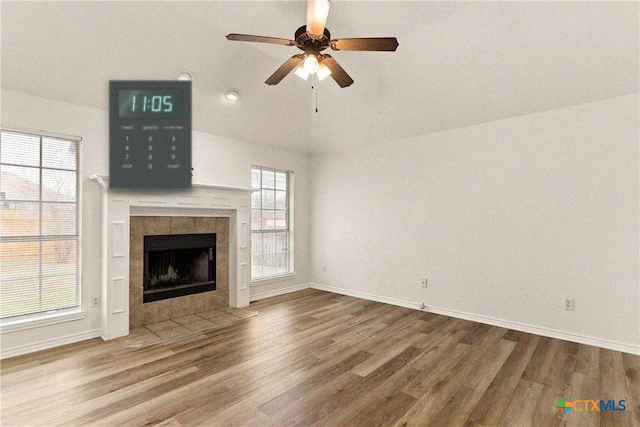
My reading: 11:05
